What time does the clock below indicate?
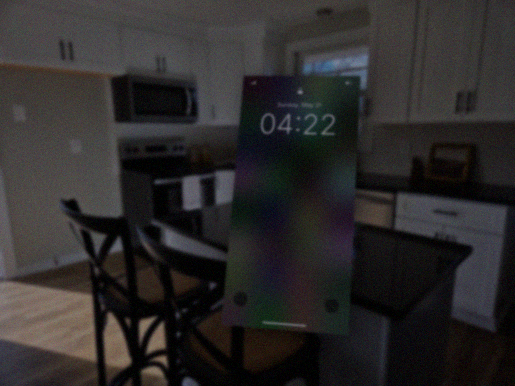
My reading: 4:22
